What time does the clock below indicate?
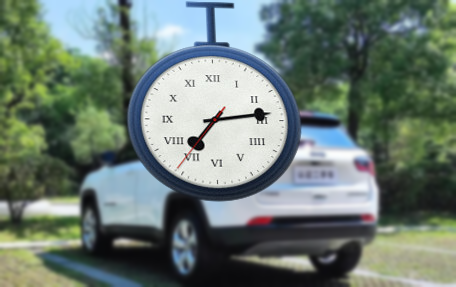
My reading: 7:13:36
